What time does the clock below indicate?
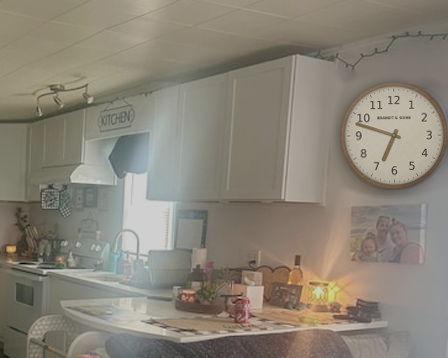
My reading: 6:48
